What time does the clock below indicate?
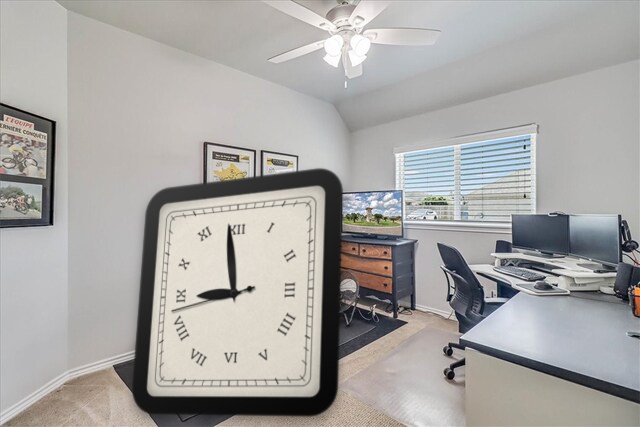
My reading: 8:58:43
